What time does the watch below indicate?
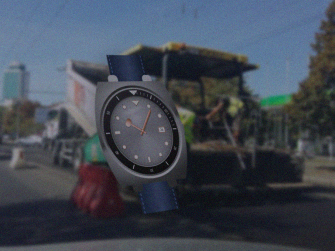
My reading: 10:06
